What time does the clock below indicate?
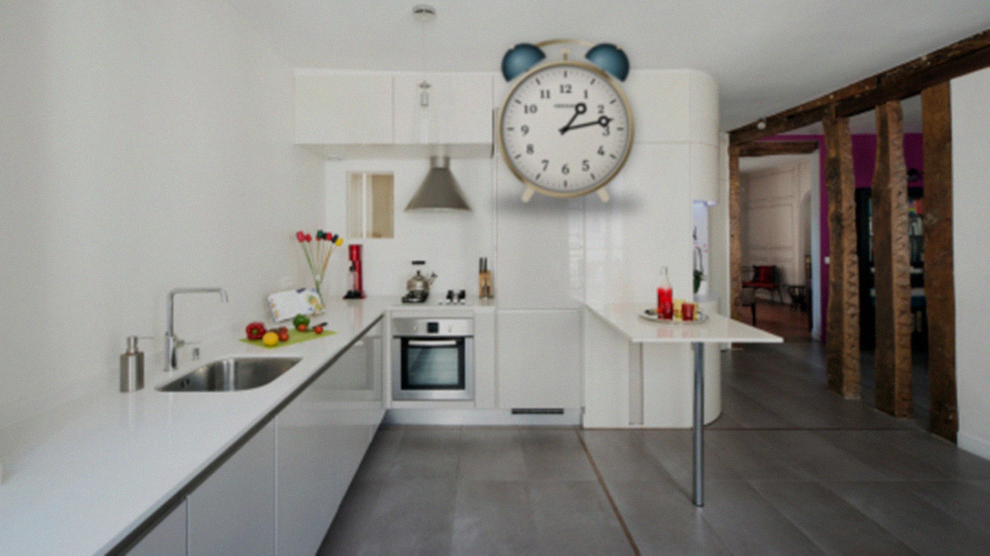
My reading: 1:13
